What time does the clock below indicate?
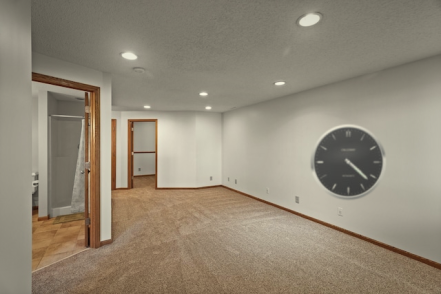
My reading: 4:22
